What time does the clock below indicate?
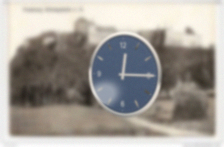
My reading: 12:15
